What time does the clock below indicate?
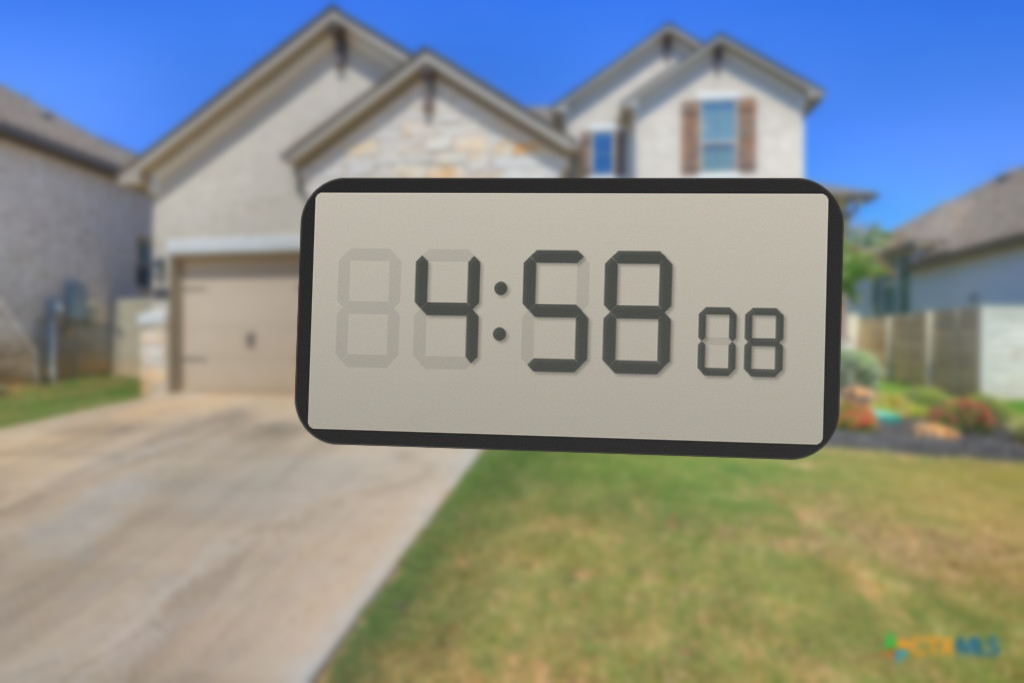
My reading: 4:58:08
